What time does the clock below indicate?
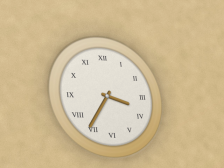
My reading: 3:36
